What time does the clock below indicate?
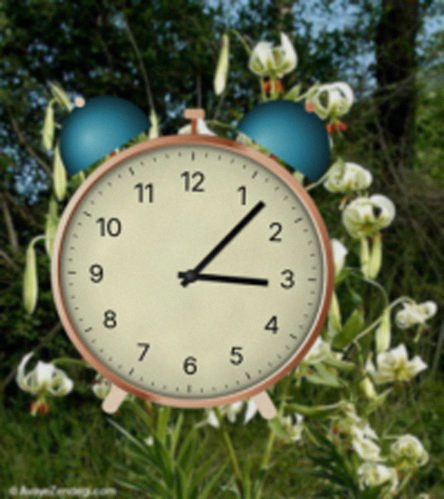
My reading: 3:07
